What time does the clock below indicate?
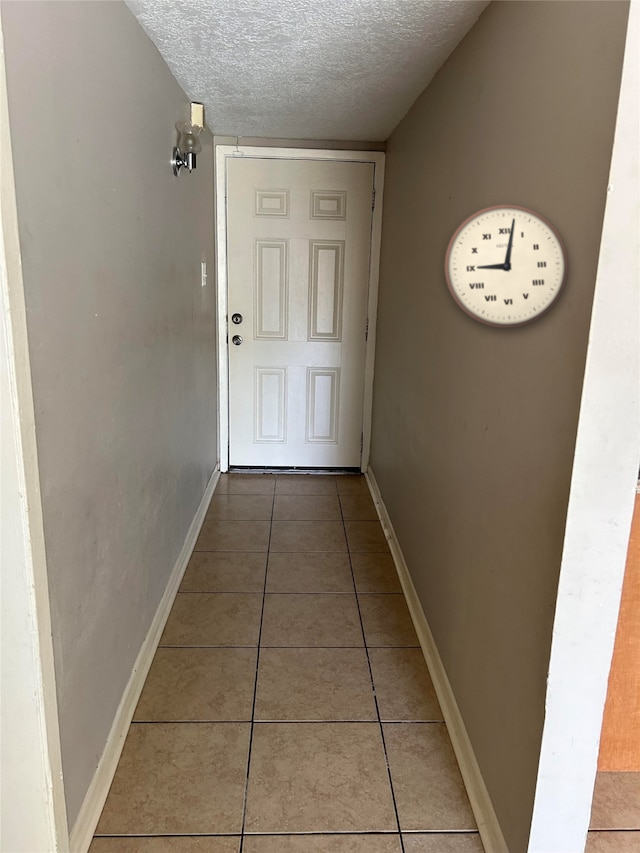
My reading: 9:02
